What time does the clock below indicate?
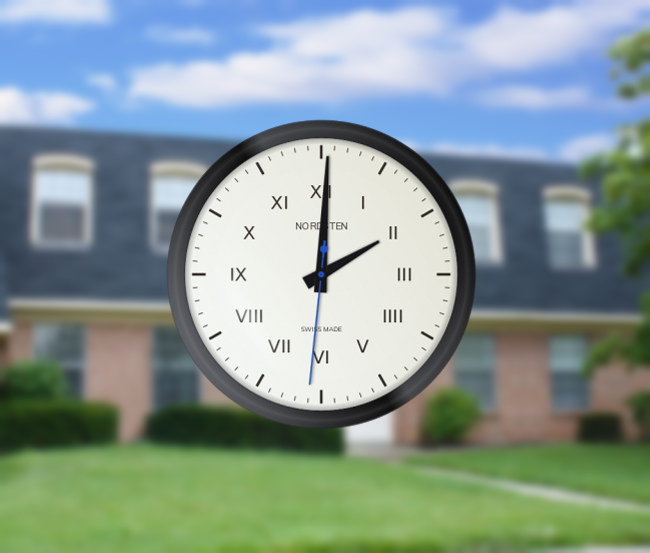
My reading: 2:00:31
